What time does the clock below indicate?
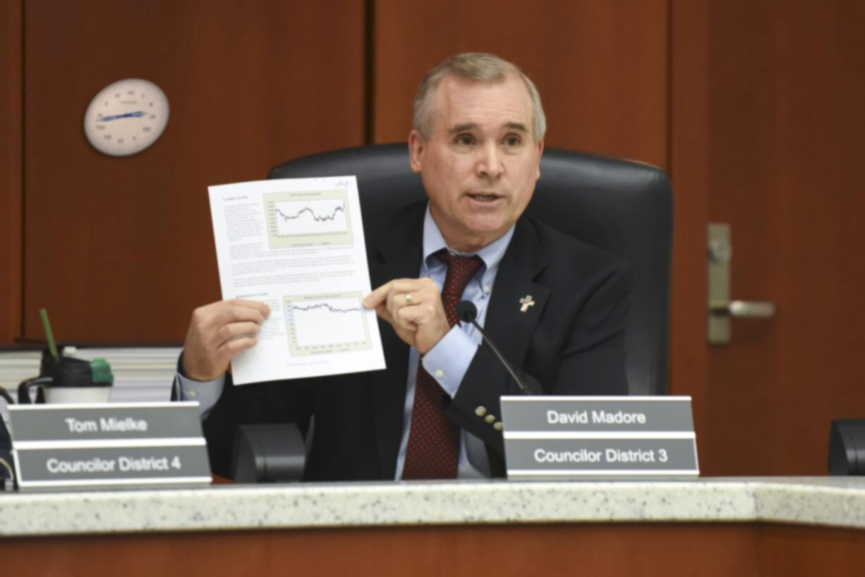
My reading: 2:43
